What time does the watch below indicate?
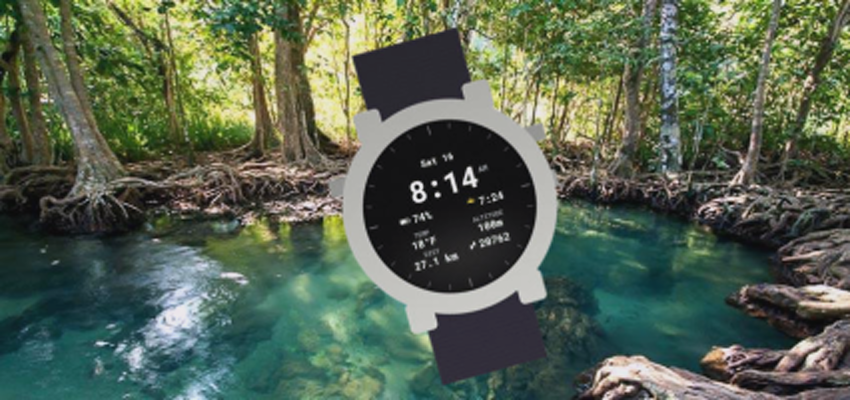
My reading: 8:14
